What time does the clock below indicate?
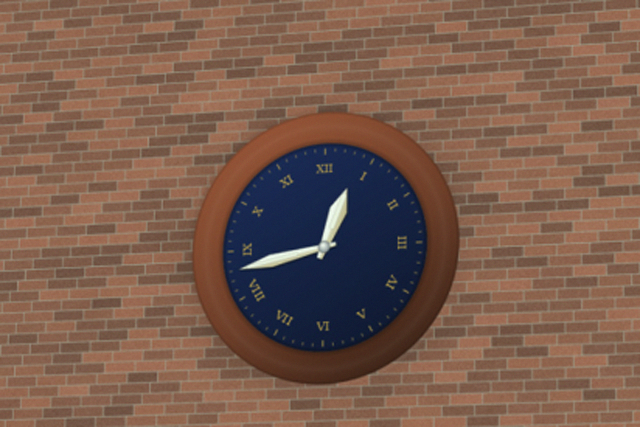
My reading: 12:43
